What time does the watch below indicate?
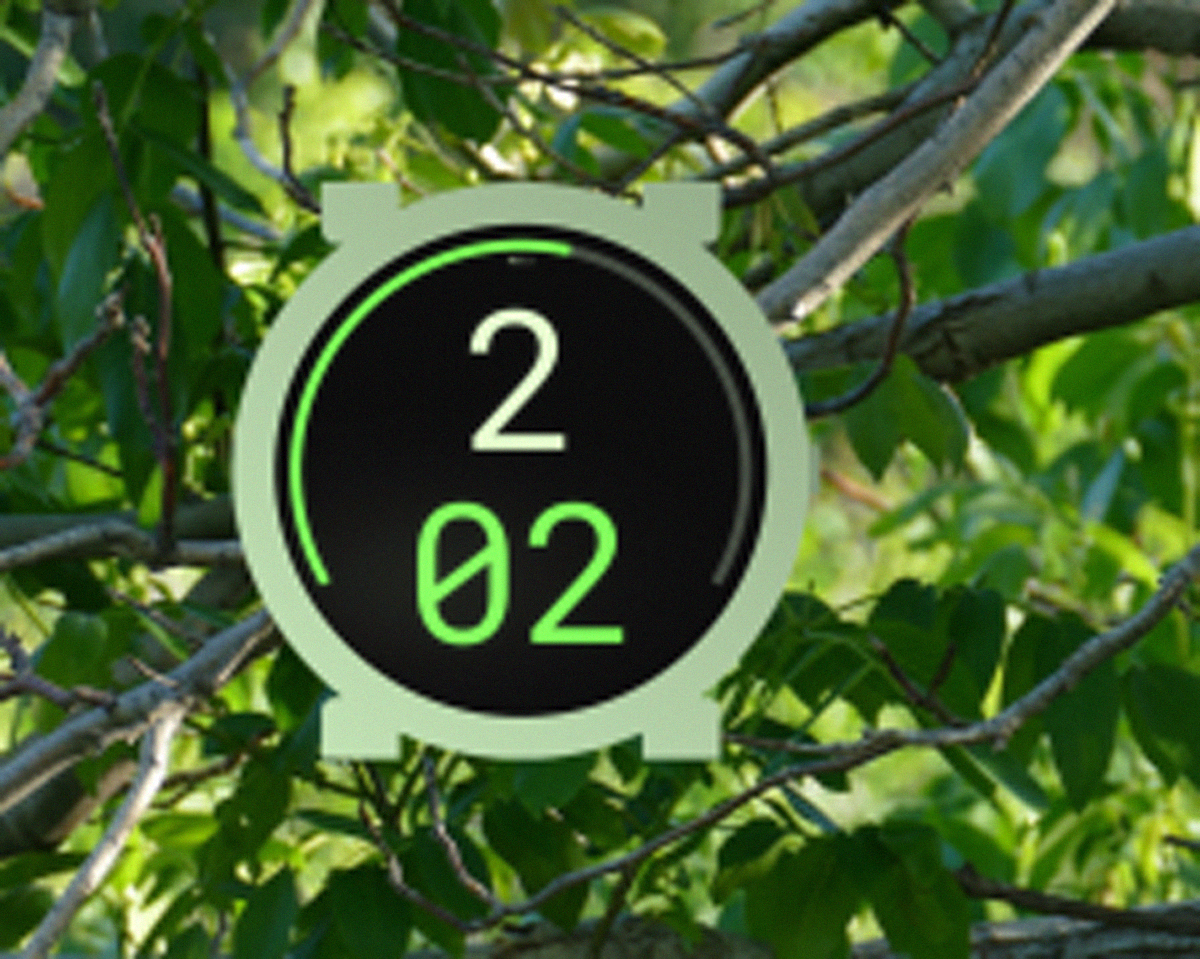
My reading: 2:02
